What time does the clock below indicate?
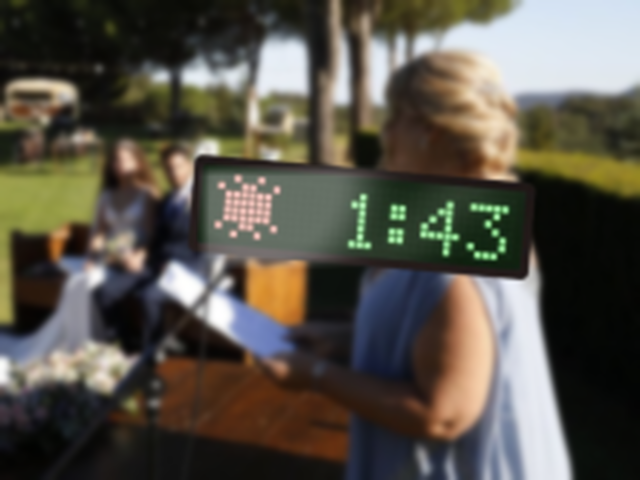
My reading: 1:43
